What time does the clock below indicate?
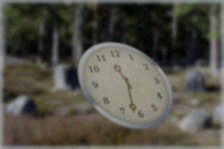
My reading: 11:32
